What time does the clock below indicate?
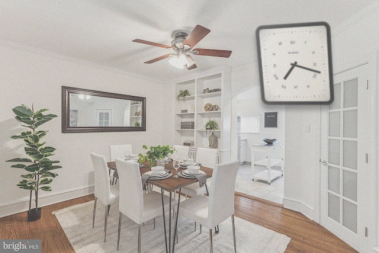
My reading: 7:18
